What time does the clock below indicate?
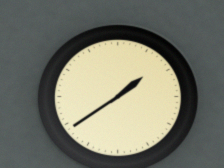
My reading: 1:39
